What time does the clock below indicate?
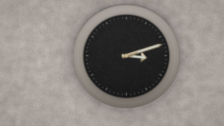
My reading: 3:12
